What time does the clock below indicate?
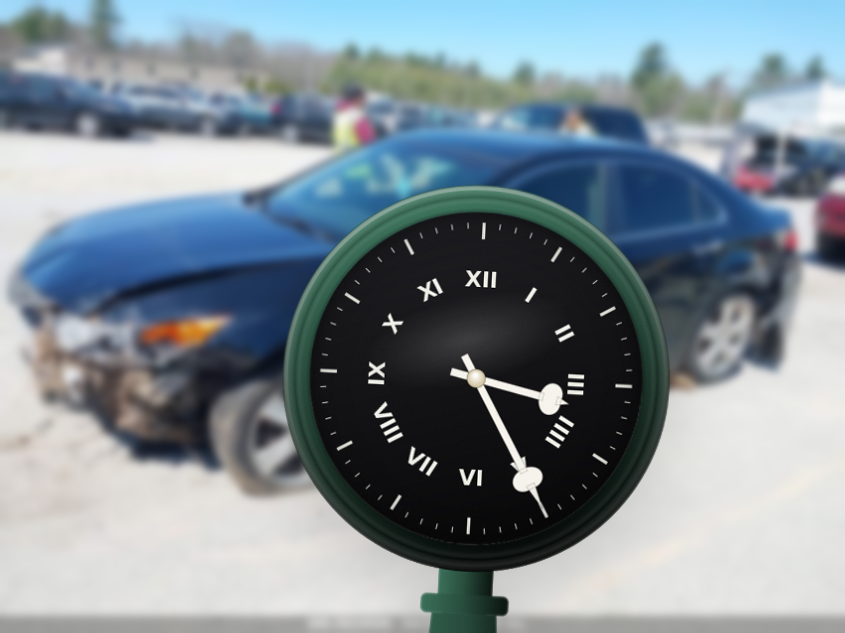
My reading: 3:25
